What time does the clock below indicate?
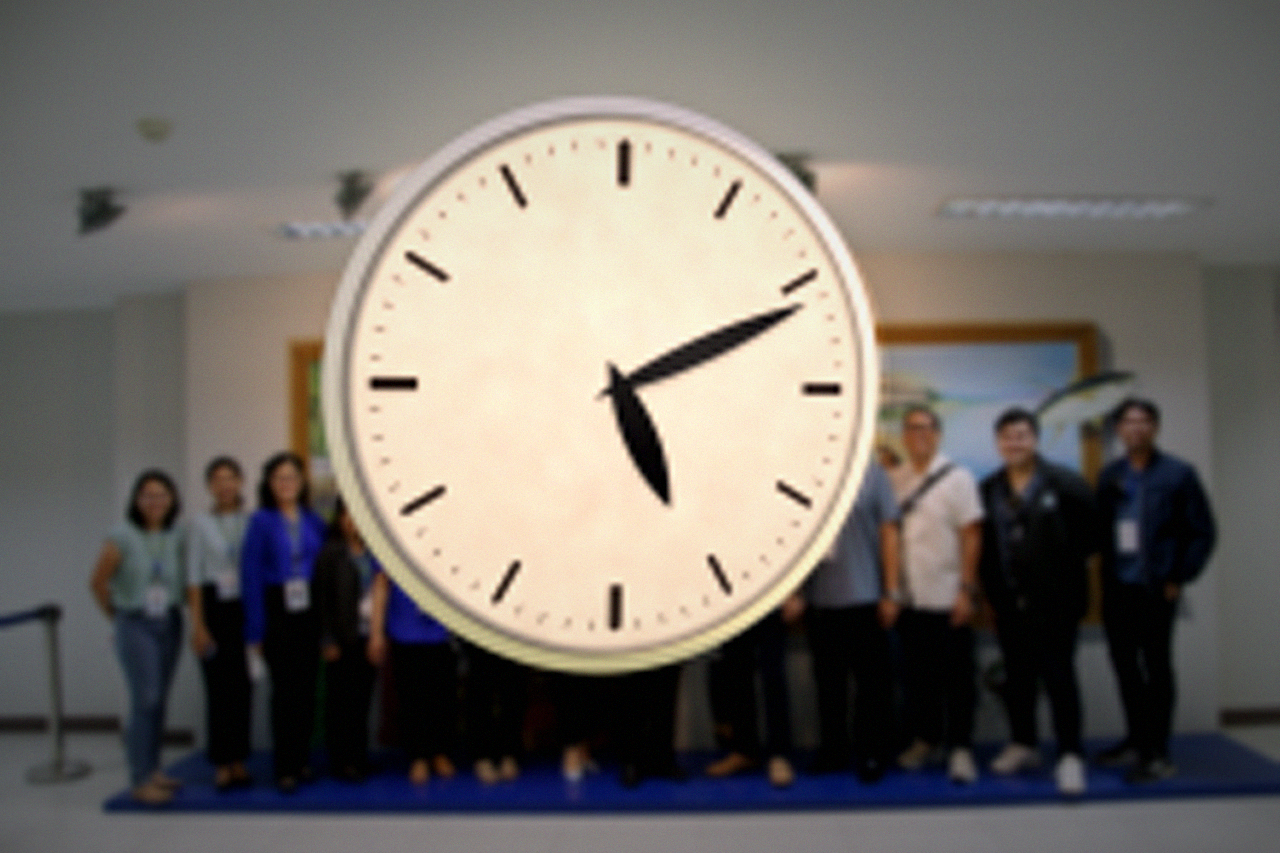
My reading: 5:11
